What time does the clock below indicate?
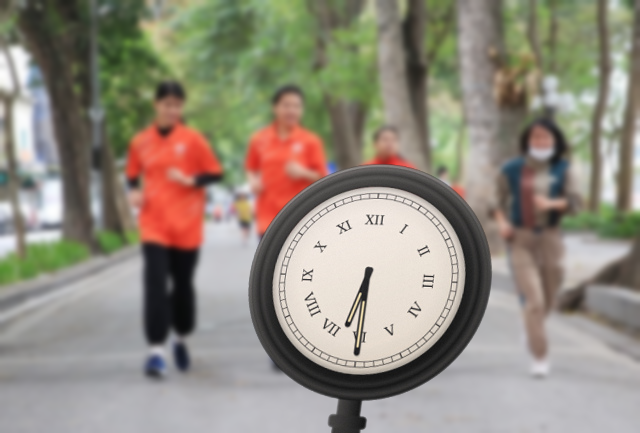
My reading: 6:30
